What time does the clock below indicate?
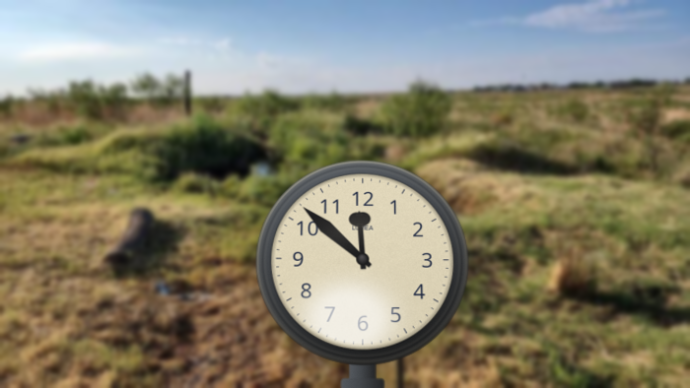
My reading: 11:52
